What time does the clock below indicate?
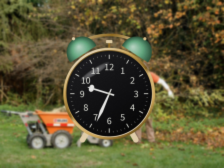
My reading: 9:34
